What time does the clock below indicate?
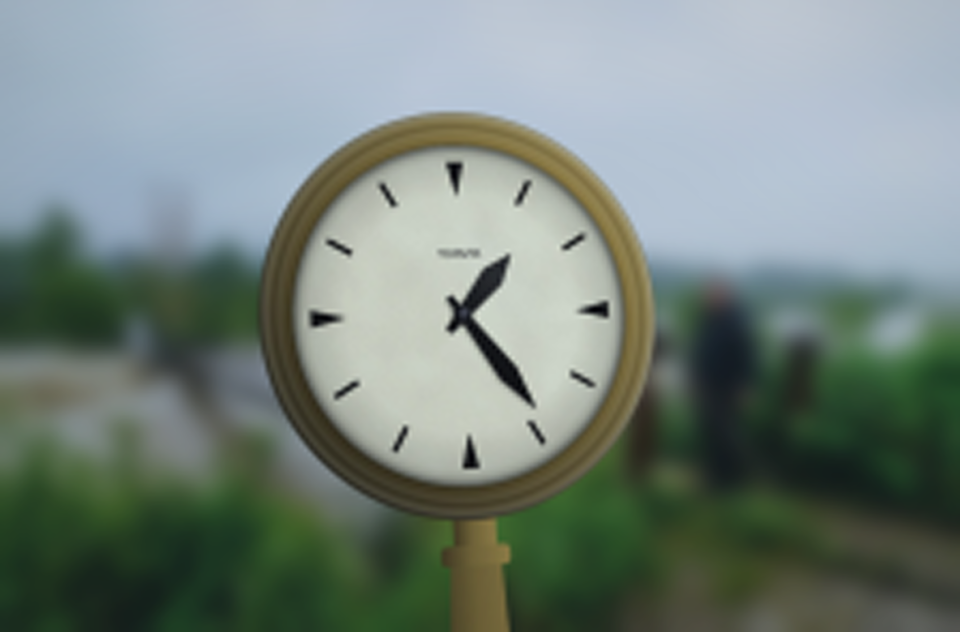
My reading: 1:24
